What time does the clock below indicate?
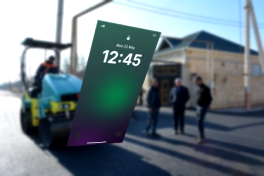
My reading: 12:45
